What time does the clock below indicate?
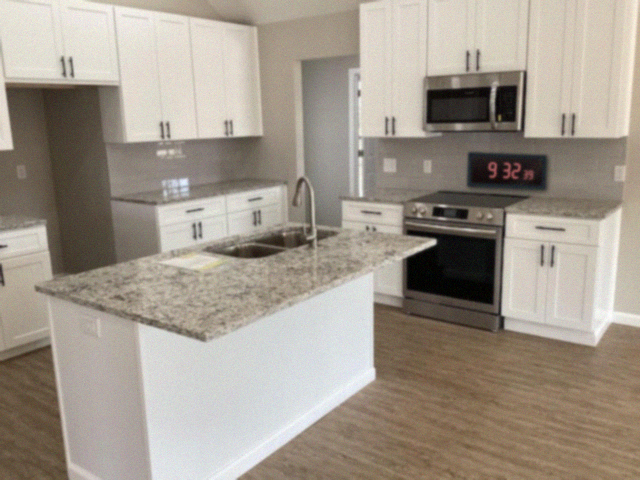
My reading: 9:32
